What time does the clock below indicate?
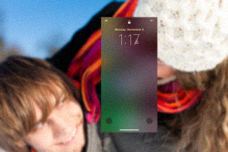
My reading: 1:17
